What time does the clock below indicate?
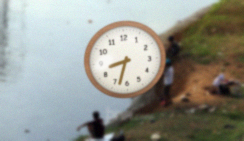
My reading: 8:33
